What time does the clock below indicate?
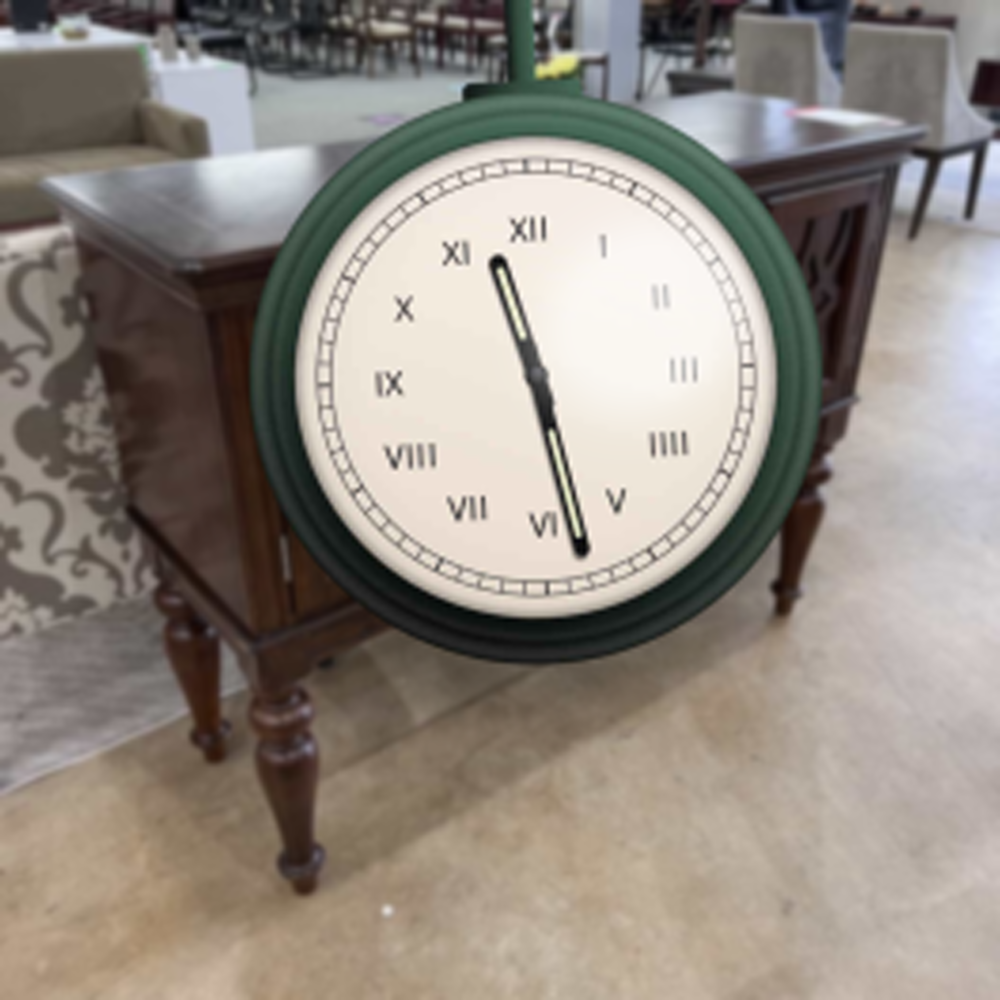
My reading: 11:28
